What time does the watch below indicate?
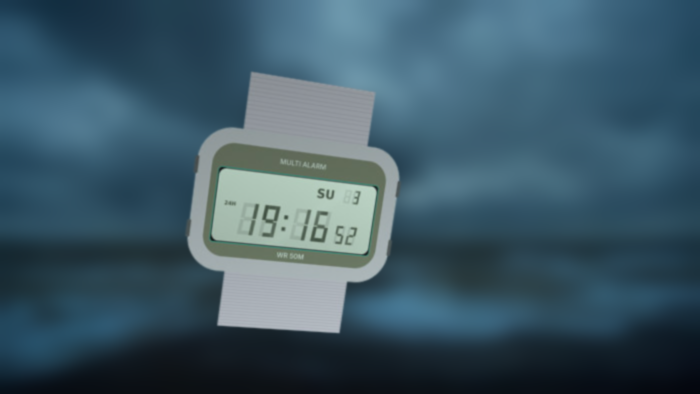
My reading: 19:16:52
